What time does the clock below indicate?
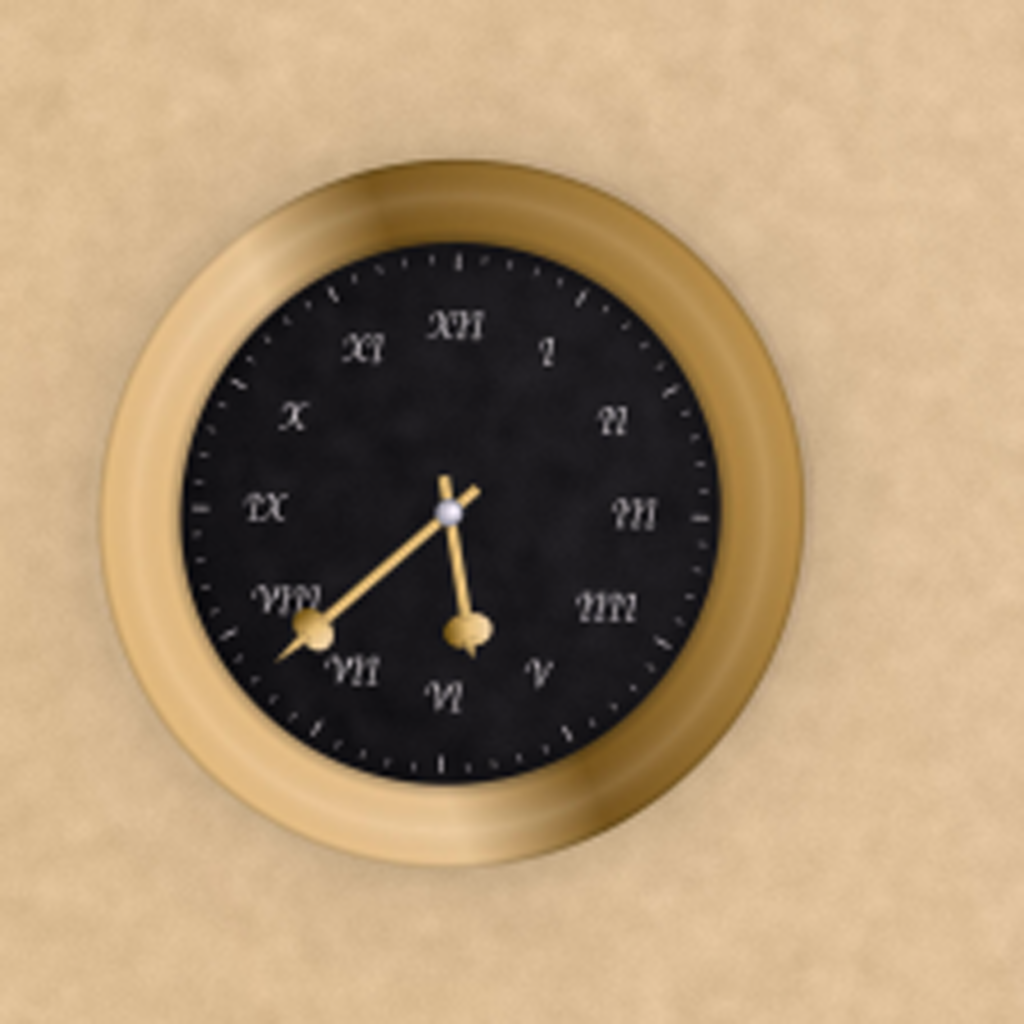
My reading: 5:38
